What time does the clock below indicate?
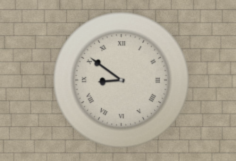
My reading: 8:51
